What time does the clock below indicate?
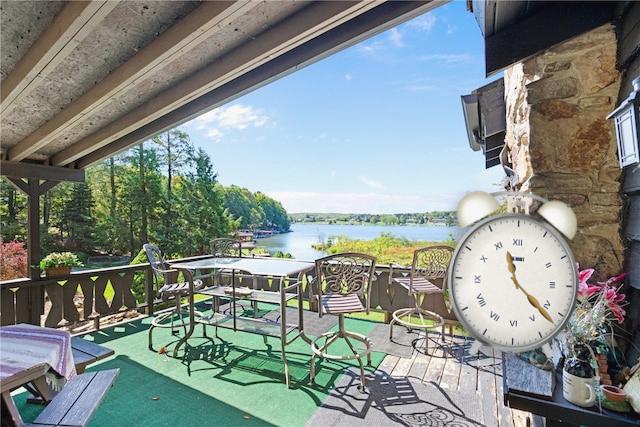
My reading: 11:22
